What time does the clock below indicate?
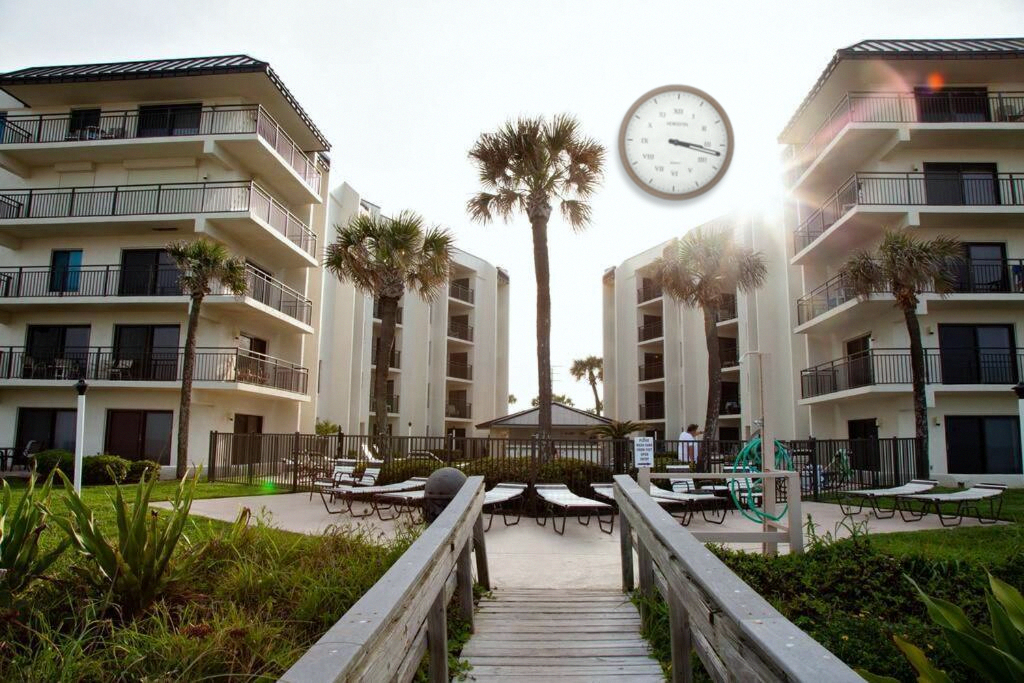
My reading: 3:17
